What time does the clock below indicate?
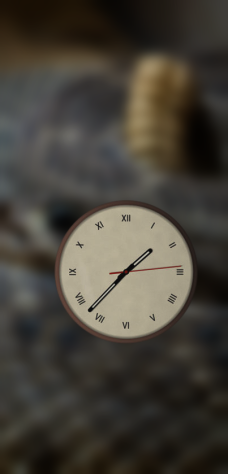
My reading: 1:37:14
